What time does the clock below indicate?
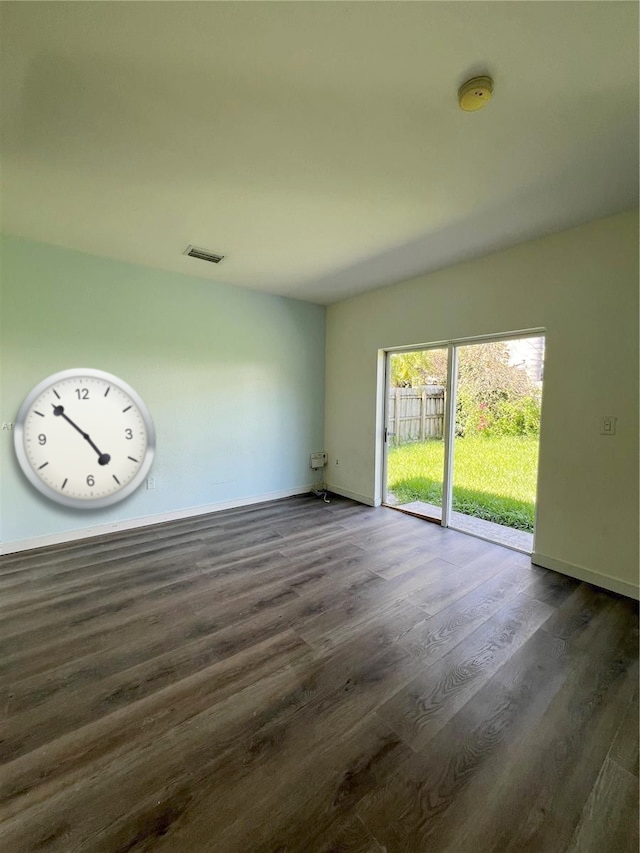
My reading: 4:53
